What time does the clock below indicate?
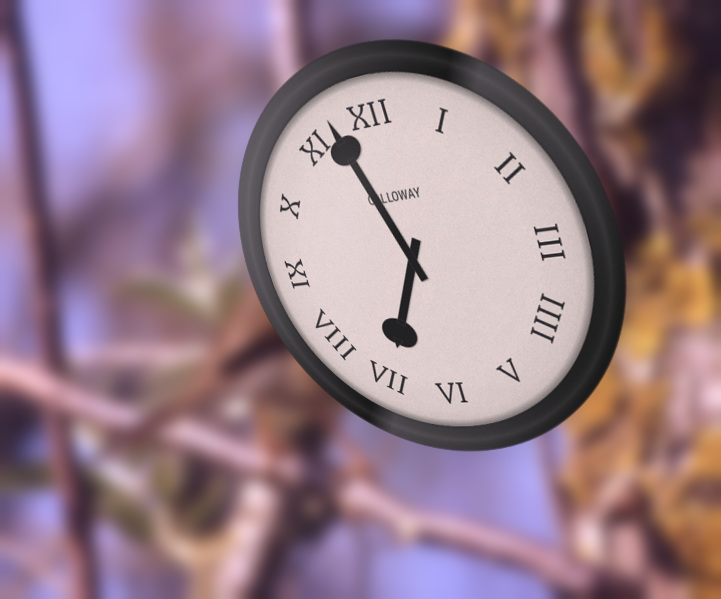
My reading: 6:57
